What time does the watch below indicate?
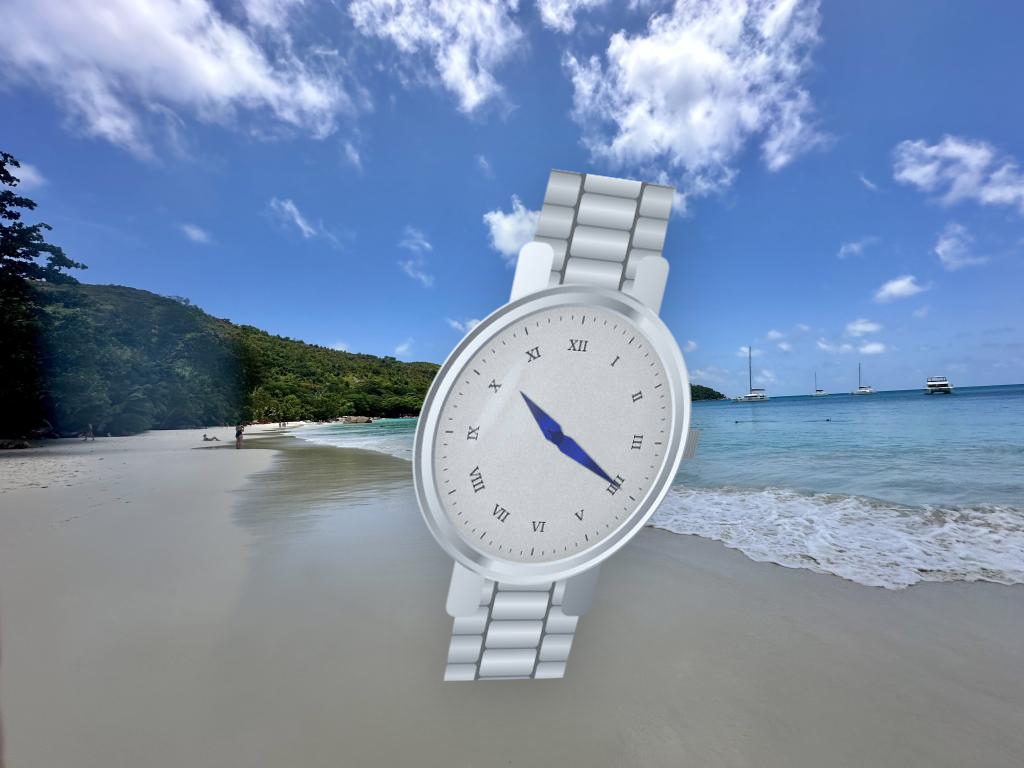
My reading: 10:20
